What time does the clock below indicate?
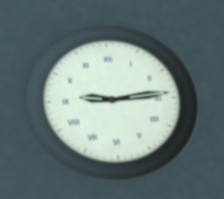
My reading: 9:14
